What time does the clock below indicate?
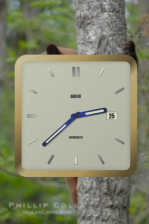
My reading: 2:38
